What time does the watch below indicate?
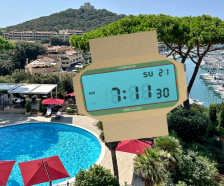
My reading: 7:11:30
